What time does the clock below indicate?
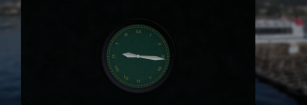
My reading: 9:16
